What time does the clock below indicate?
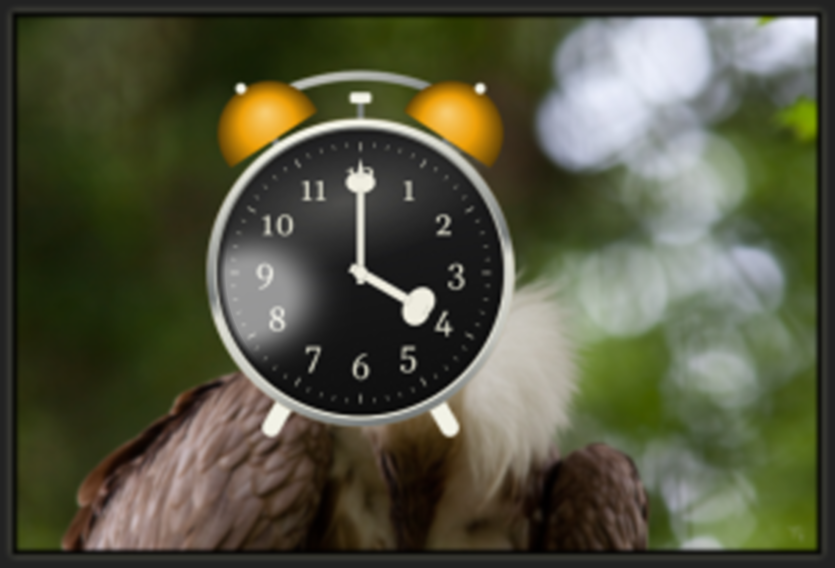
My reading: 4:00
